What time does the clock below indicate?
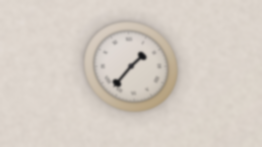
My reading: 1:37
